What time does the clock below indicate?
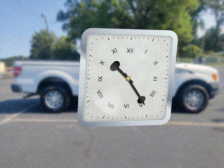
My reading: 10:24
